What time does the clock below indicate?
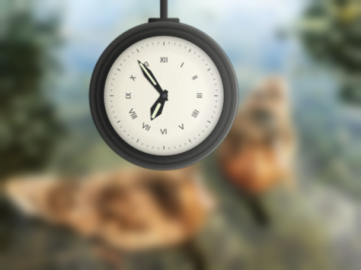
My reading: 6:54
